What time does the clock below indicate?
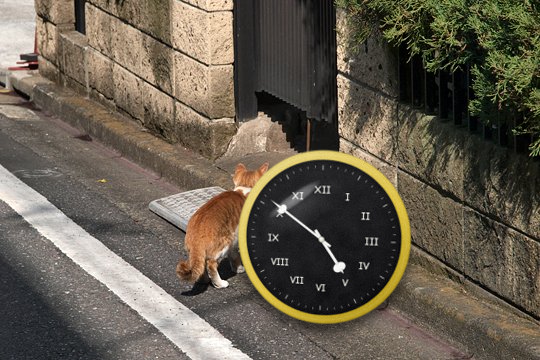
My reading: 4:51
